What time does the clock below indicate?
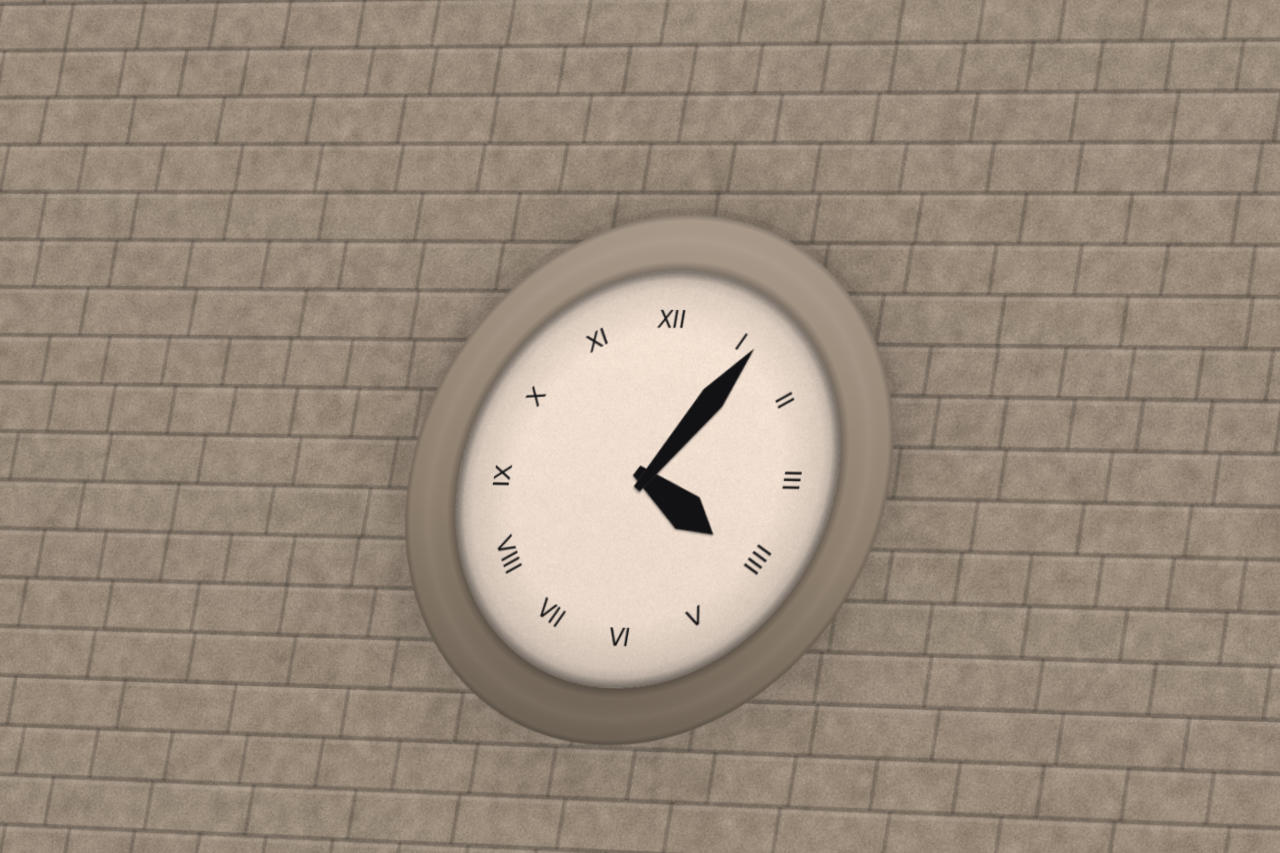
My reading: 4:06
